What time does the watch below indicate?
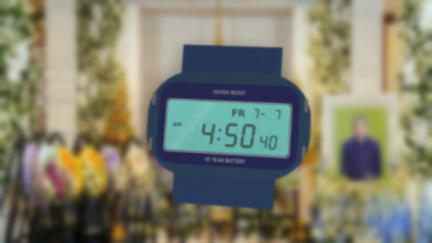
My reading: 4:50:40
